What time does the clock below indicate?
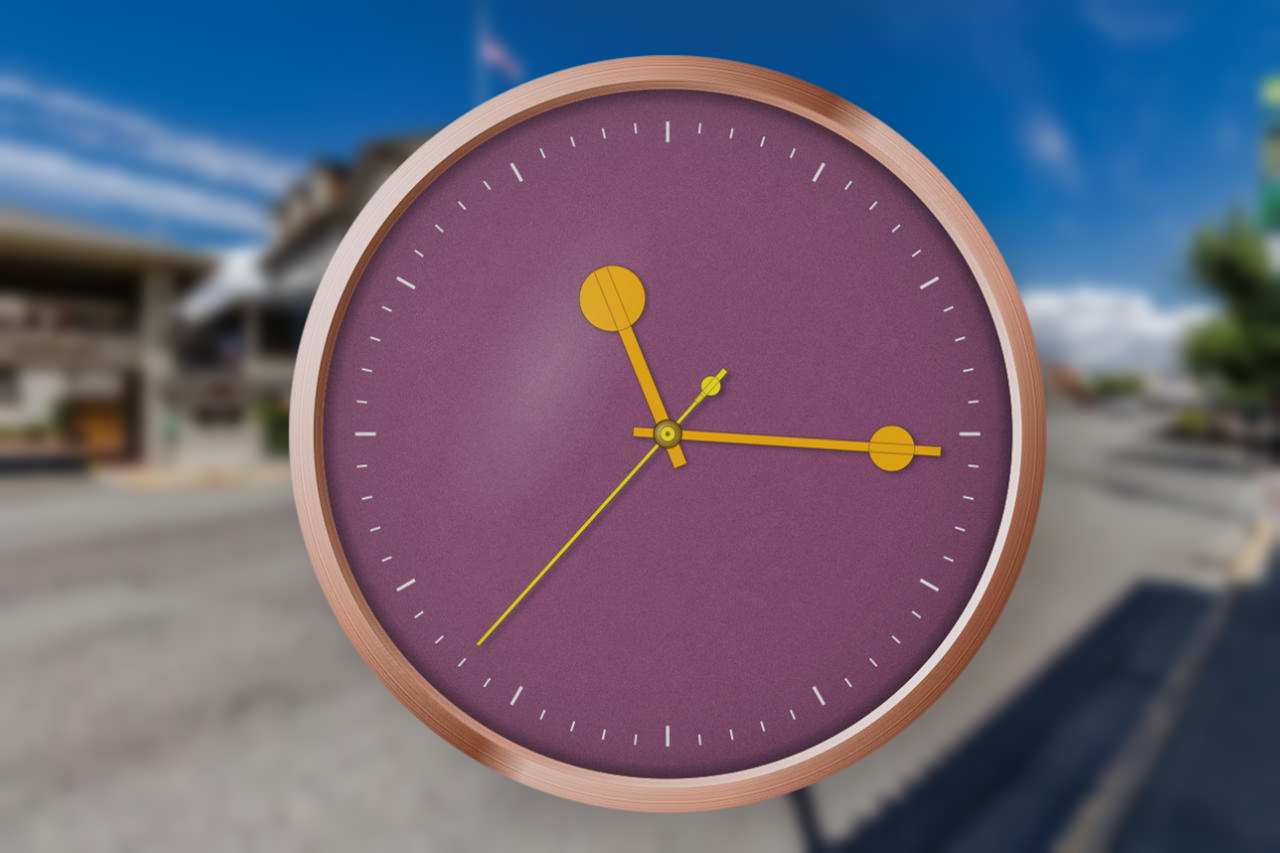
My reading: 11:15:37
